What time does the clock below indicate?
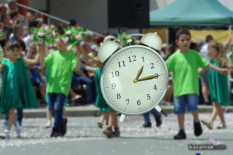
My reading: 1:15
